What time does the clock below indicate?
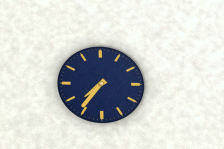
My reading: 7:36
